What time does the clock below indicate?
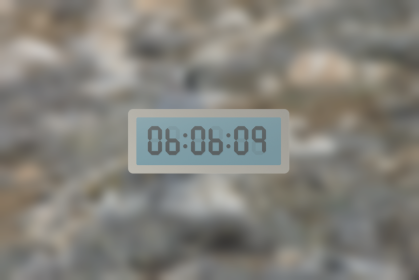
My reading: 6:06:09
